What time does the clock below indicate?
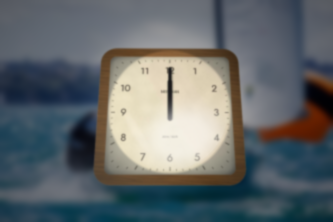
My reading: 12:00
